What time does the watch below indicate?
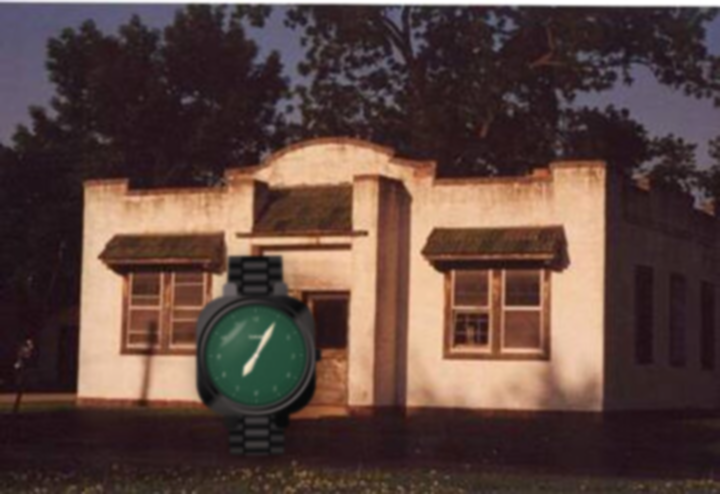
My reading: 7:05
